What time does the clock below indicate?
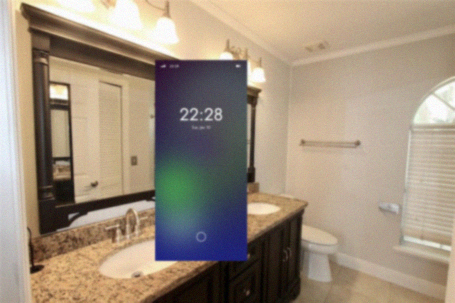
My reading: 22:28
